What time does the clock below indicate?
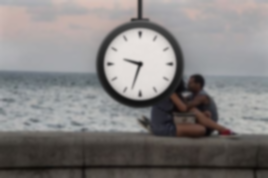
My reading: 9:33
